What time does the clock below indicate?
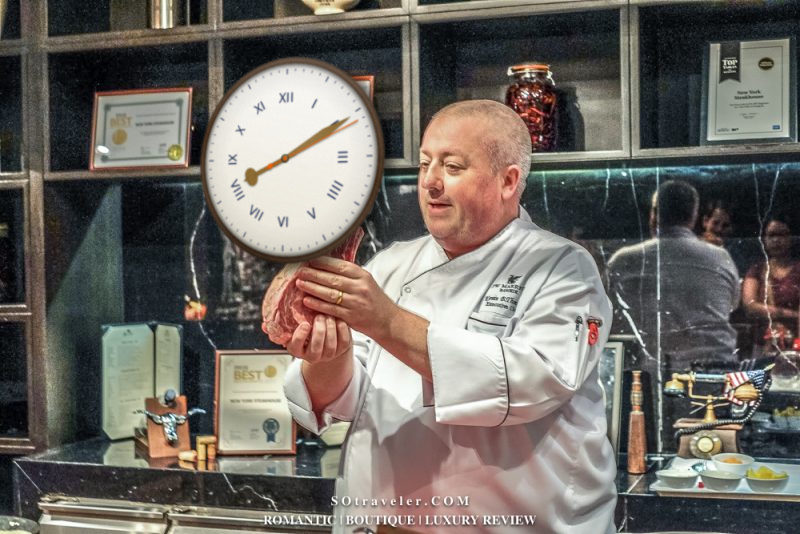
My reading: 8:10:11
